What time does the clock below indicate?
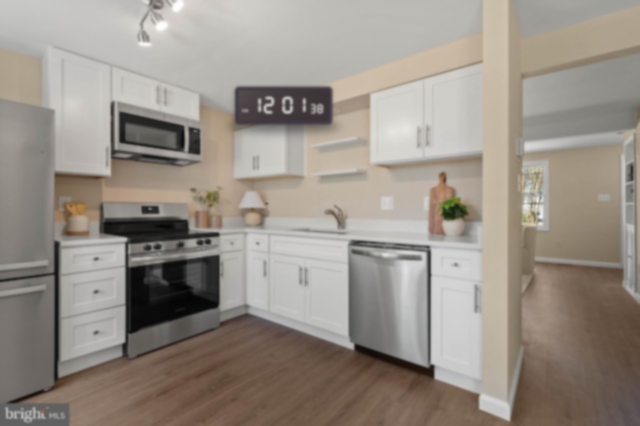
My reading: 12:01
